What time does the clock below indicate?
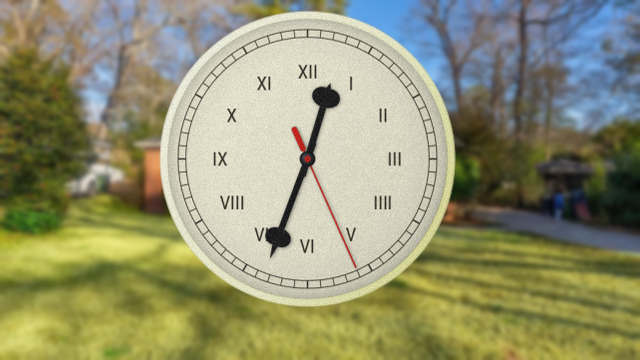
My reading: 12:33:26
